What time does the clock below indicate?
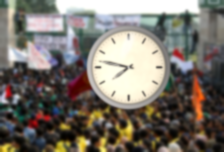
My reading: 7:47
